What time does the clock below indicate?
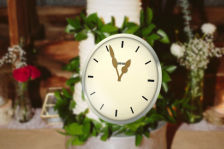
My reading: 12:56
